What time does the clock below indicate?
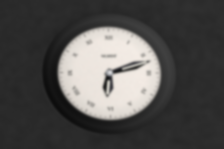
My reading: 6:12
